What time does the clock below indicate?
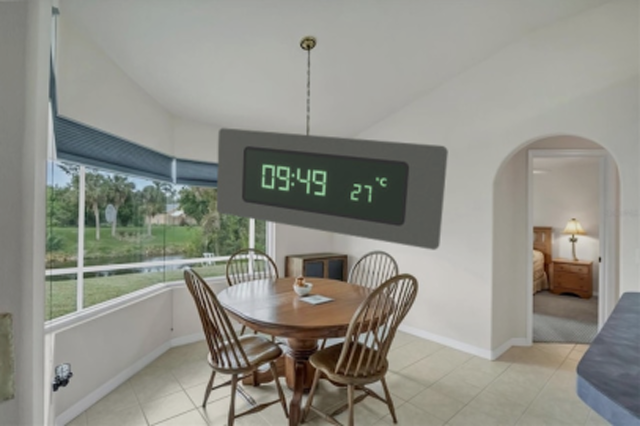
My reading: 9:49
